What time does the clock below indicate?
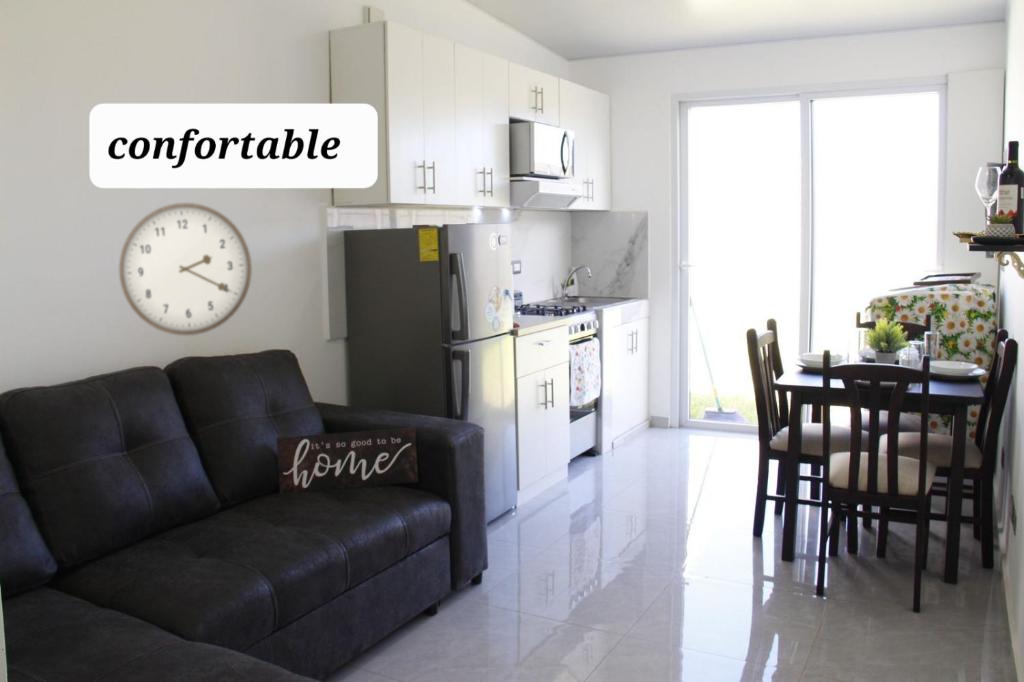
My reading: 2:20
